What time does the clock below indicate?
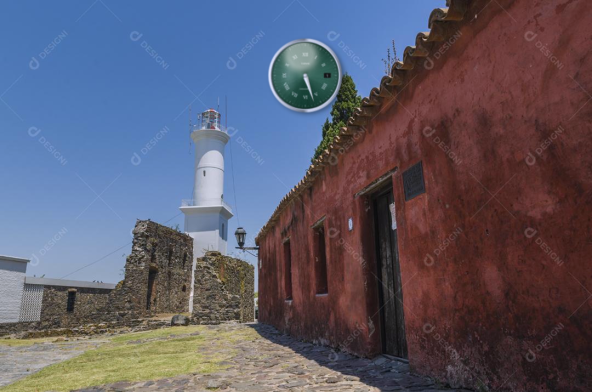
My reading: 5:27
